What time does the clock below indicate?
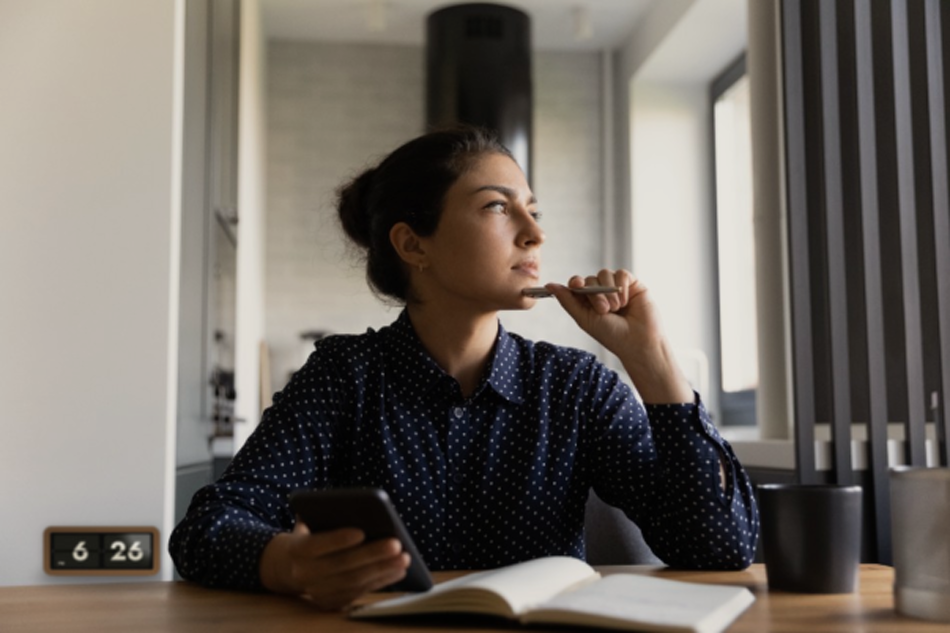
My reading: 6:26
